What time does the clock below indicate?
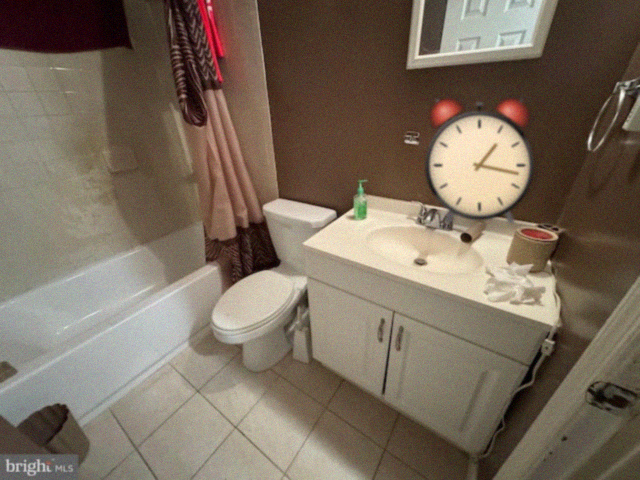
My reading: 1:17
